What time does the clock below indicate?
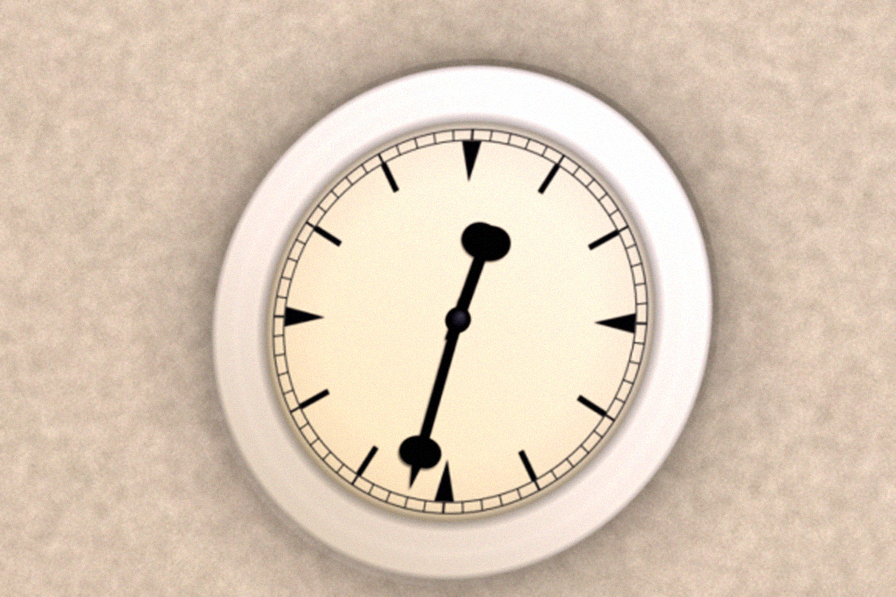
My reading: 12:32
